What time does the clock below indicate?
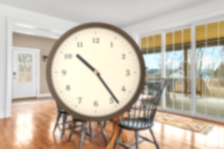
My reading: 10:24
